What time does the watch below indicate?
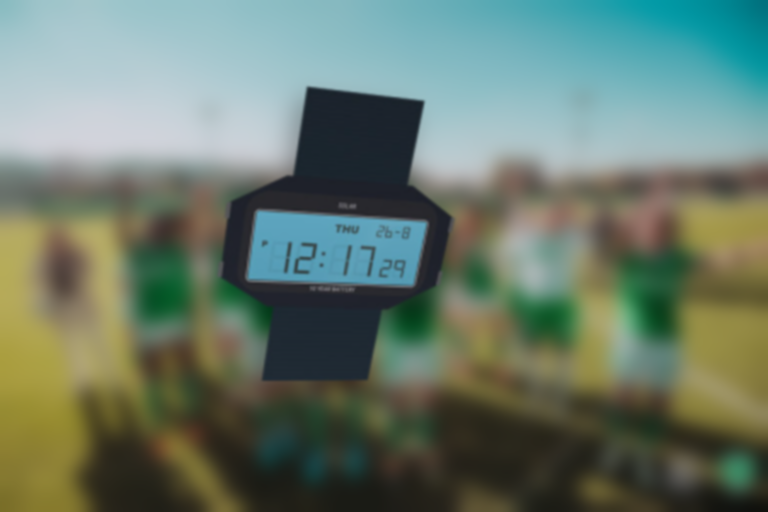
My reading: 12:17:29
